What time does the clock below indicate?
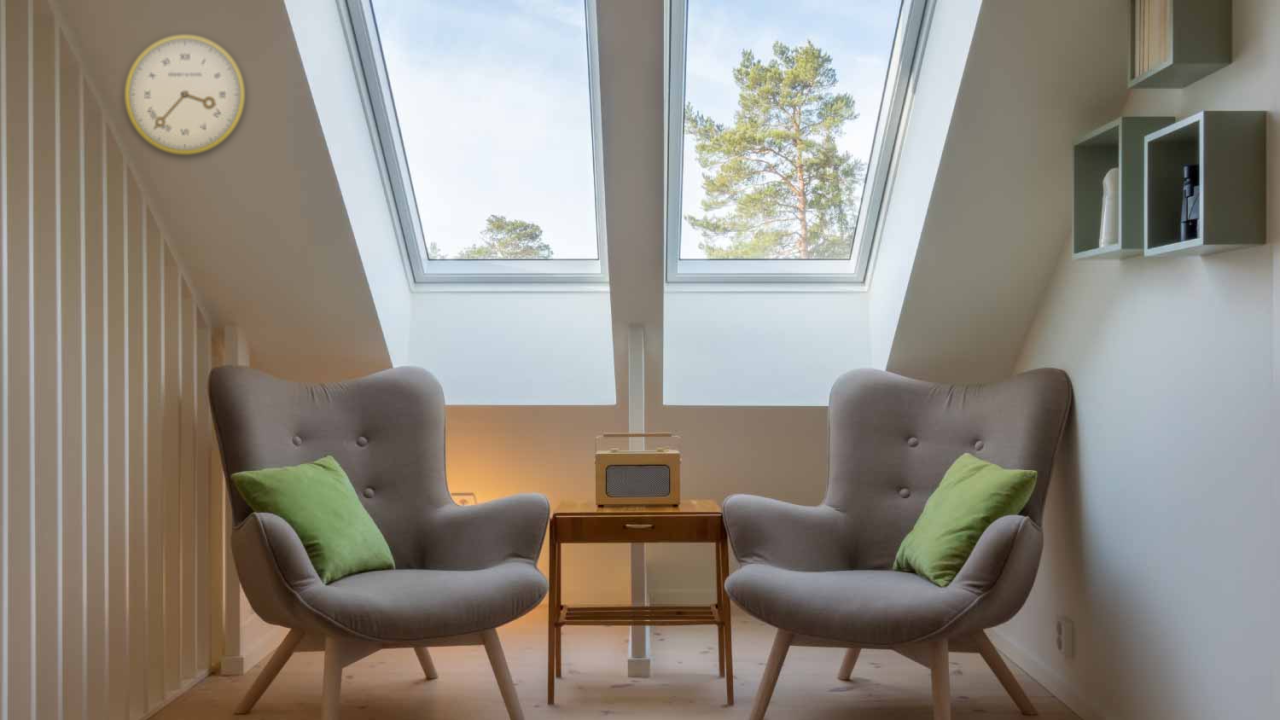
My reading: 3:37
